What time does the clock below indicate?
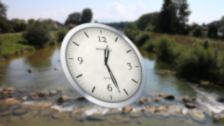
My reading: 12:27
